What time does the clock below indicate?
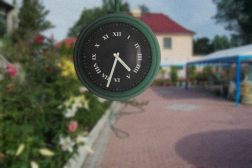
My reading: 4:33
